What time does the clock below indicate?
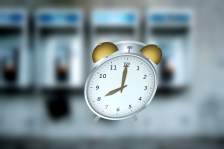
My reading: 8:00
